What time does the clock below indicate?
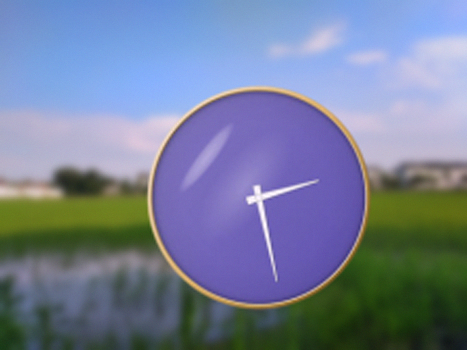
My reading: 2:28
